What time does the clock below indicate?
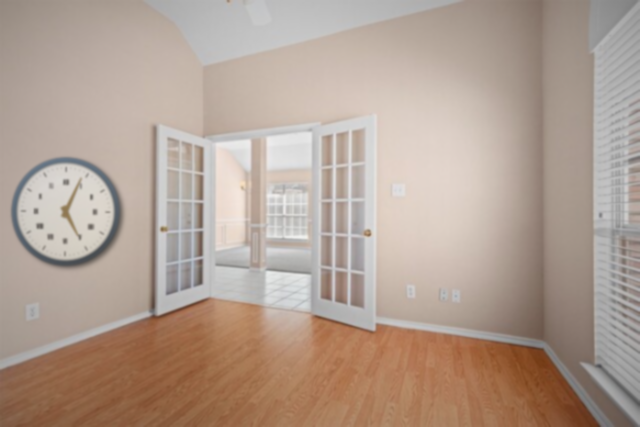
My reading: 5:04
